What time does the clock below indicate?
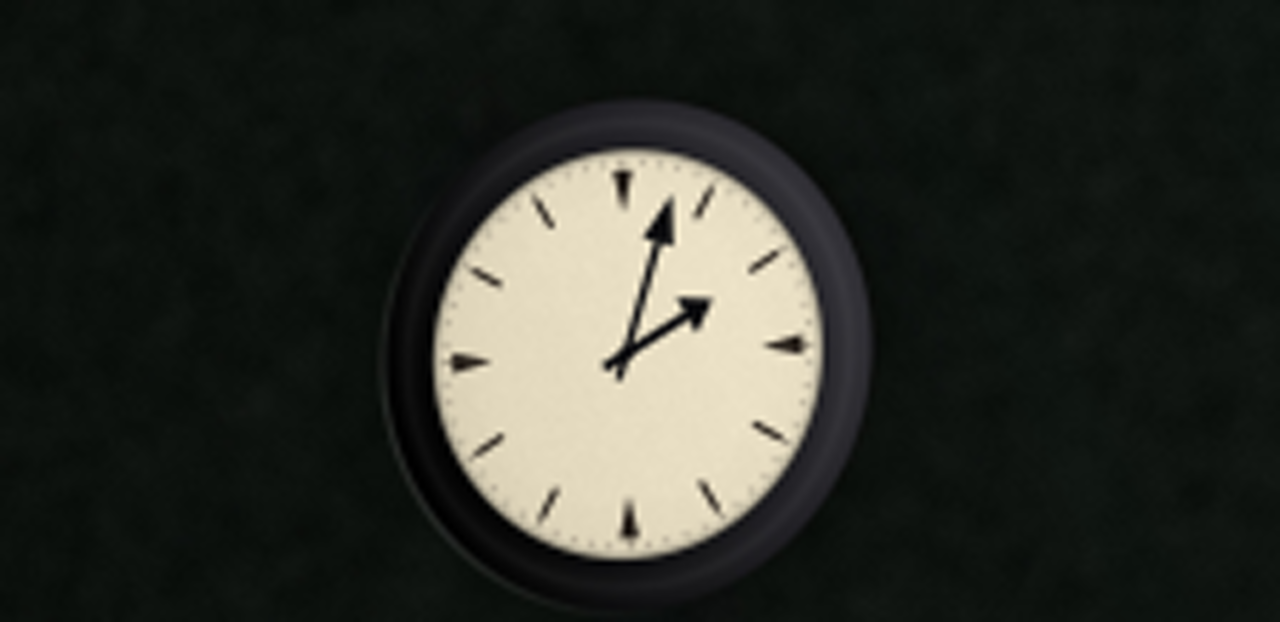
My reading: 2:03
